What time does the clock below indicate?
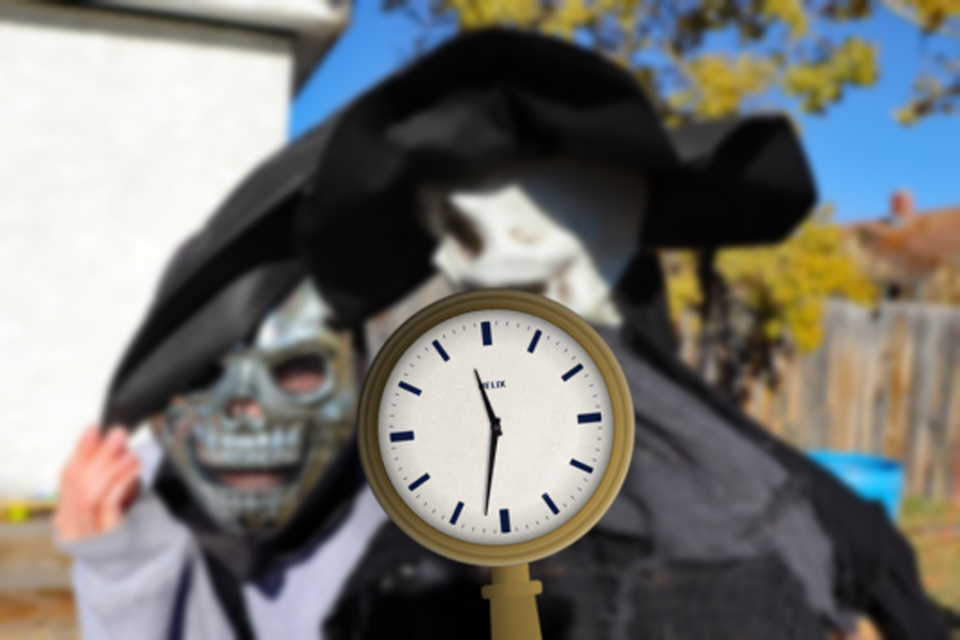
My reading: 11:32
